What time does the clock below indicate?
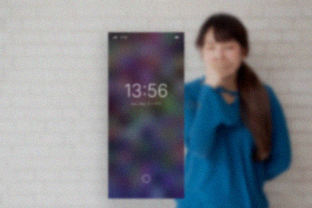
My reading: 13:56
